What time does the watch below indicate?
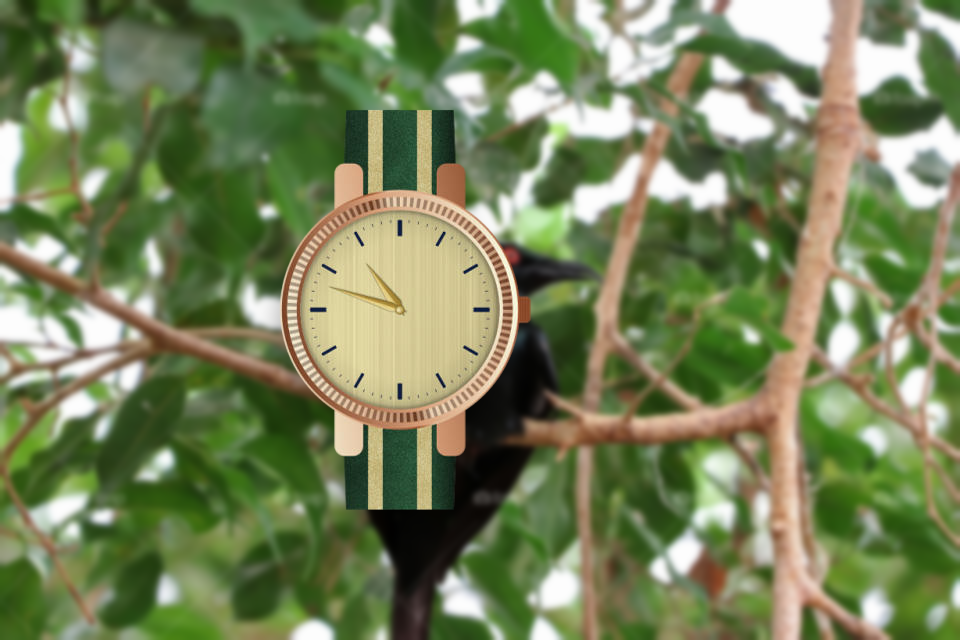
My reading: 10:48
